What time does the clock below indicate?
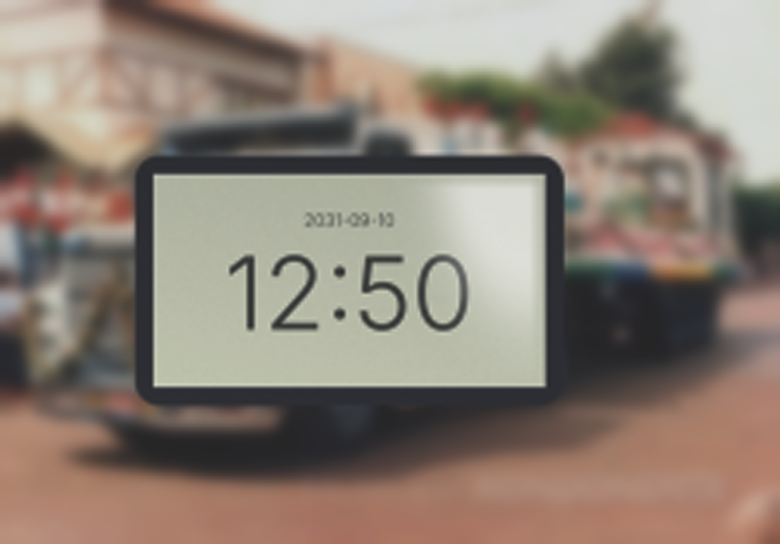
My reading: 12:50
